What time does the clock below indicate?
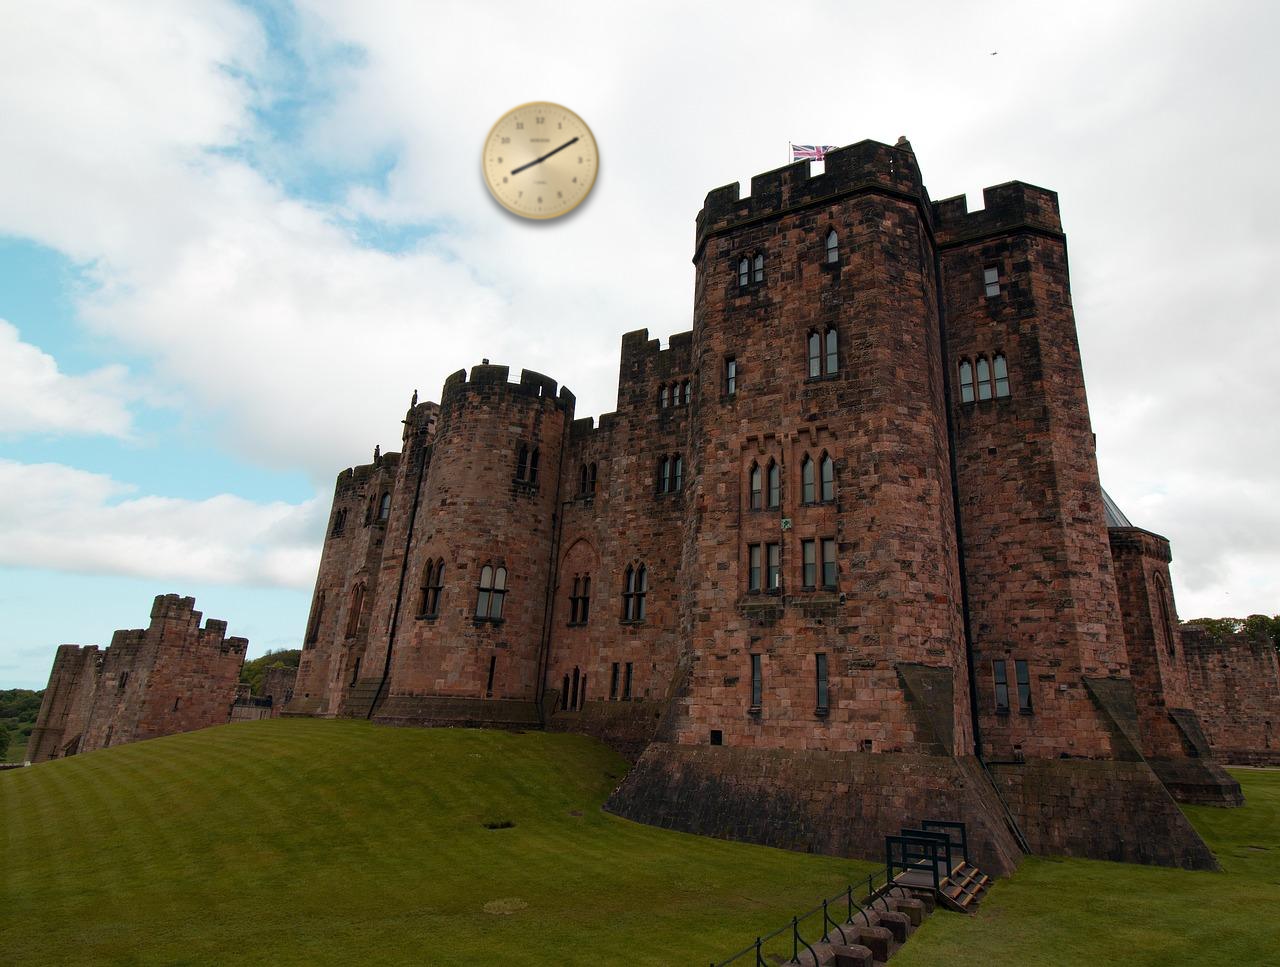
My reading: 8:10
